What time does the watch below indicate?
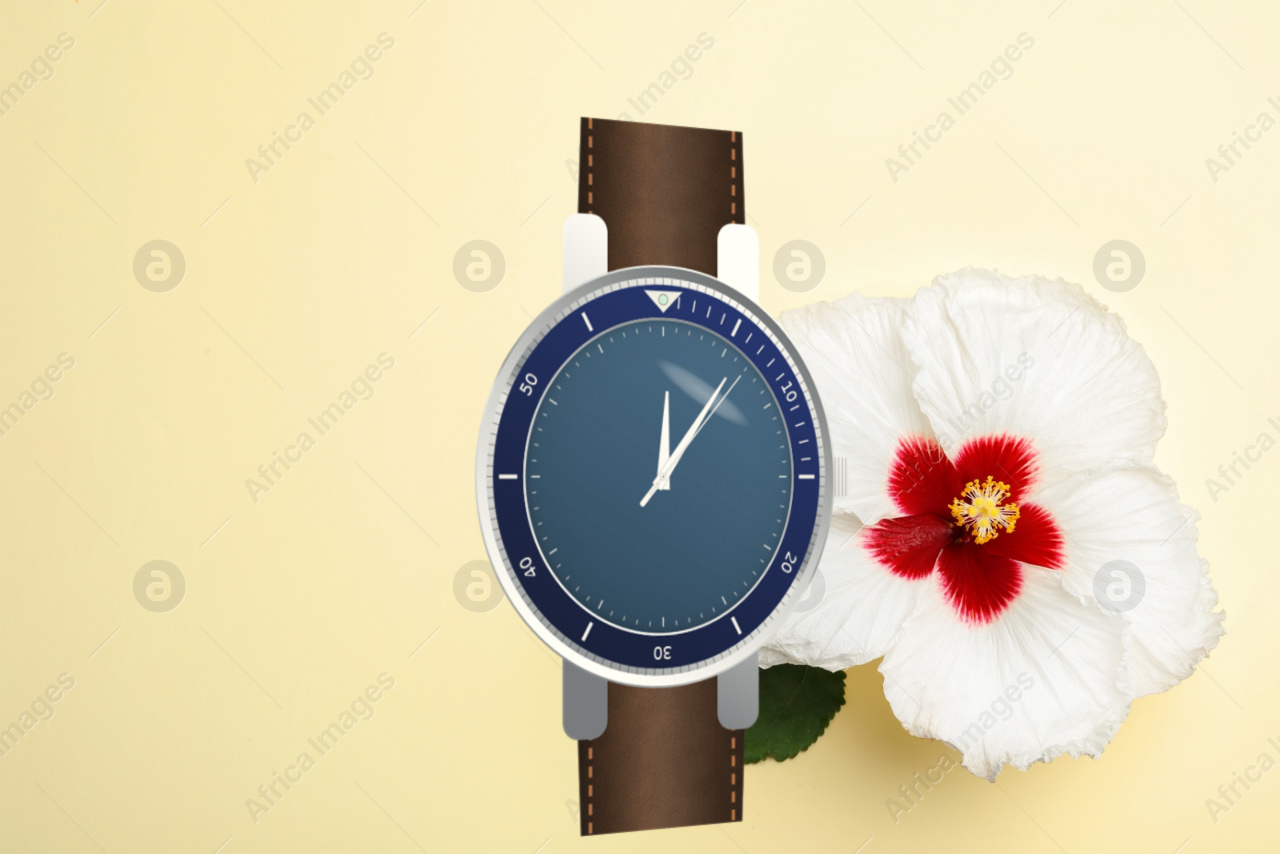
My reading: 12:06:07
